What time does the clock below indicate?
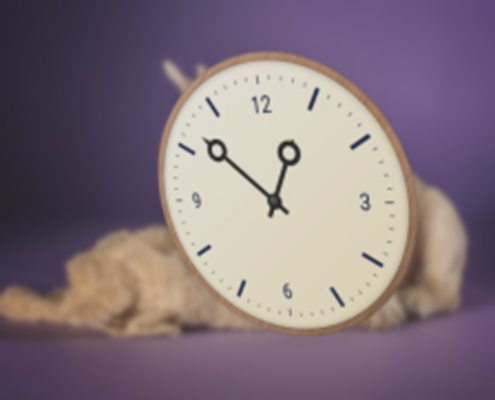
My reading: 12:52
